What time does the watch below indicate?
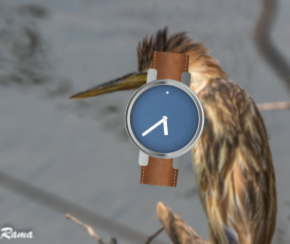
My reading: 5:38
